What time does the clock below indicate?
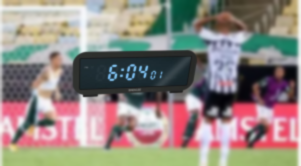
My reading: 6:04:01
